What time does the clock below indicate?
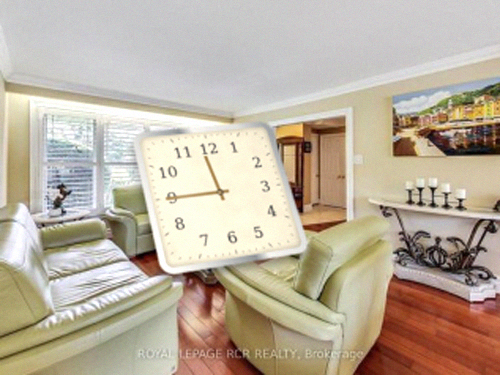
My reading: 11:45
